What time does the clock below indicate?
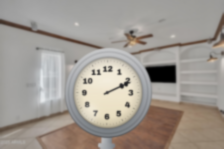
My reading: 2:11
